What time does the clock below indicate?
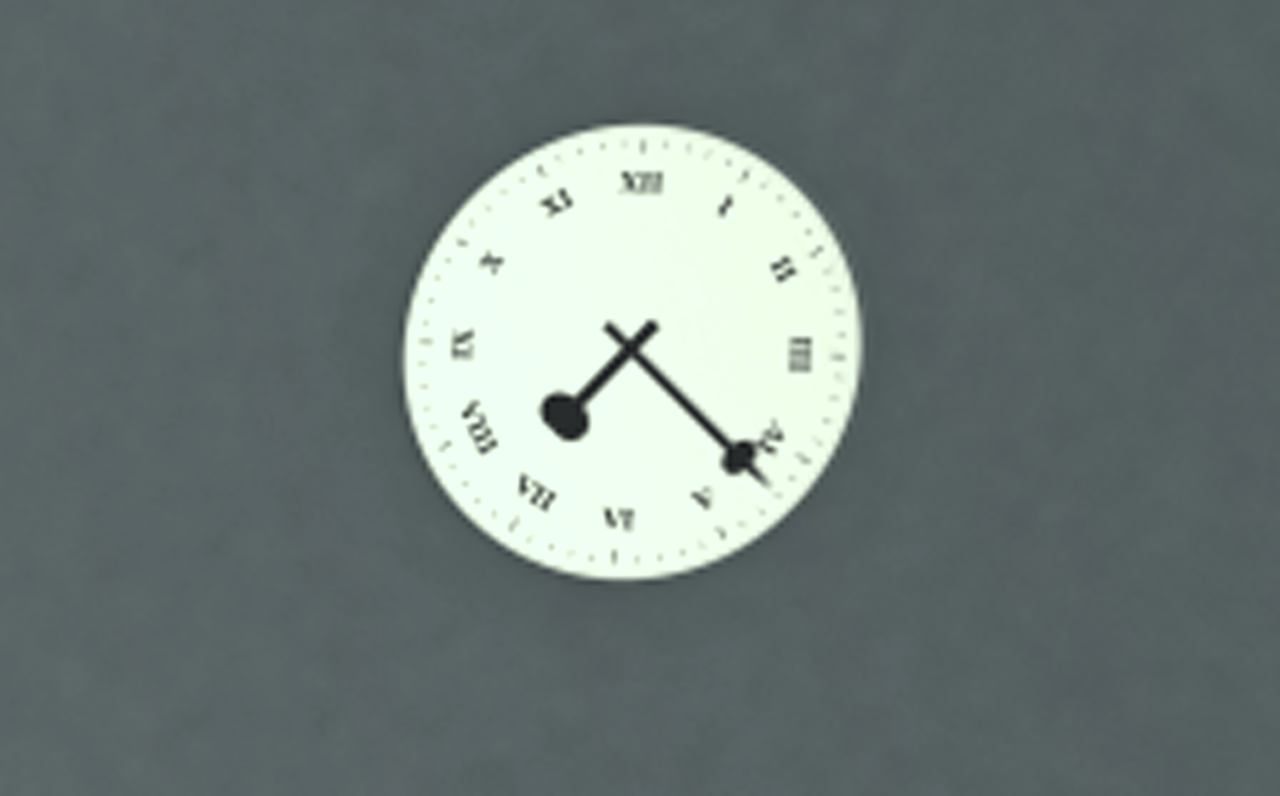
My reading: 7:22
